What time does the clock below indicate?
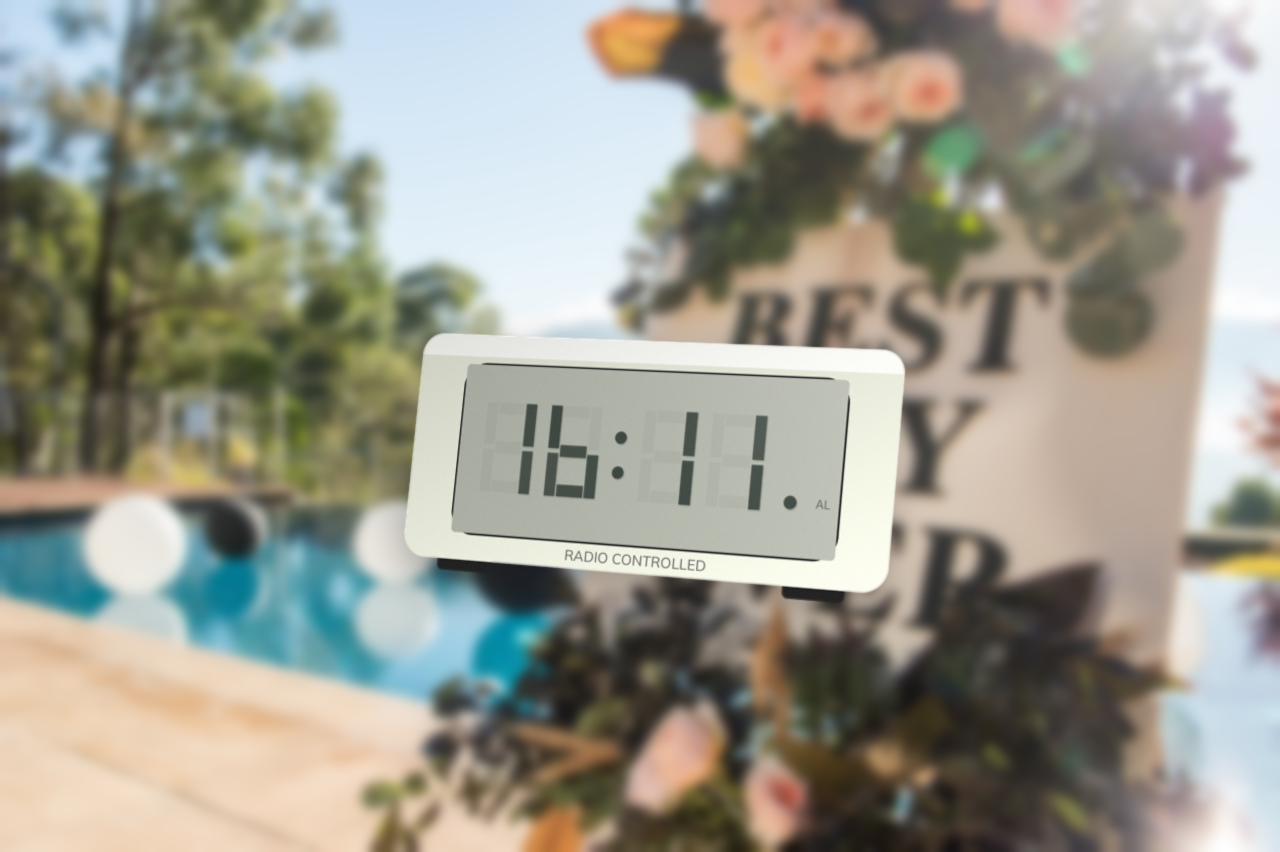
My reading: 16:11
